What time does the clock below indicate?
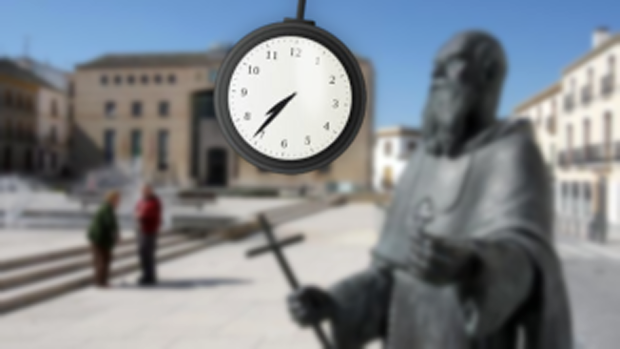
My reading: 7:36
